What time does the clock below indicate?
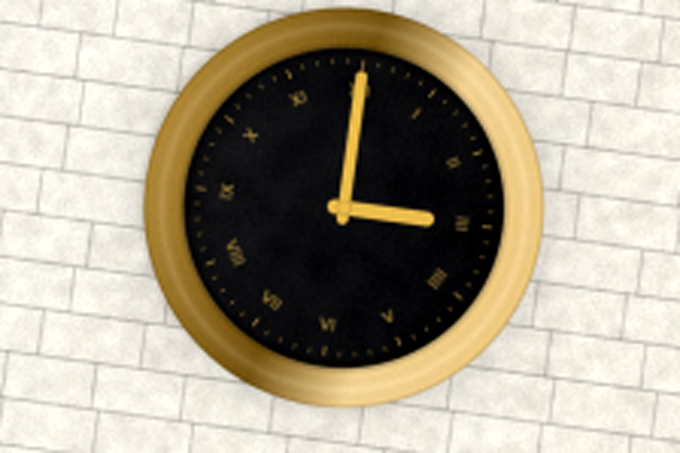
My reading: 3:00
